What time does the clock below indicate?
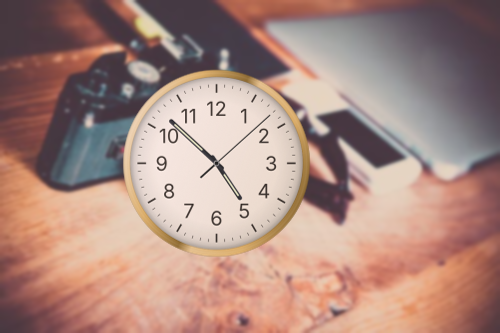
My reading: 4:52:08
